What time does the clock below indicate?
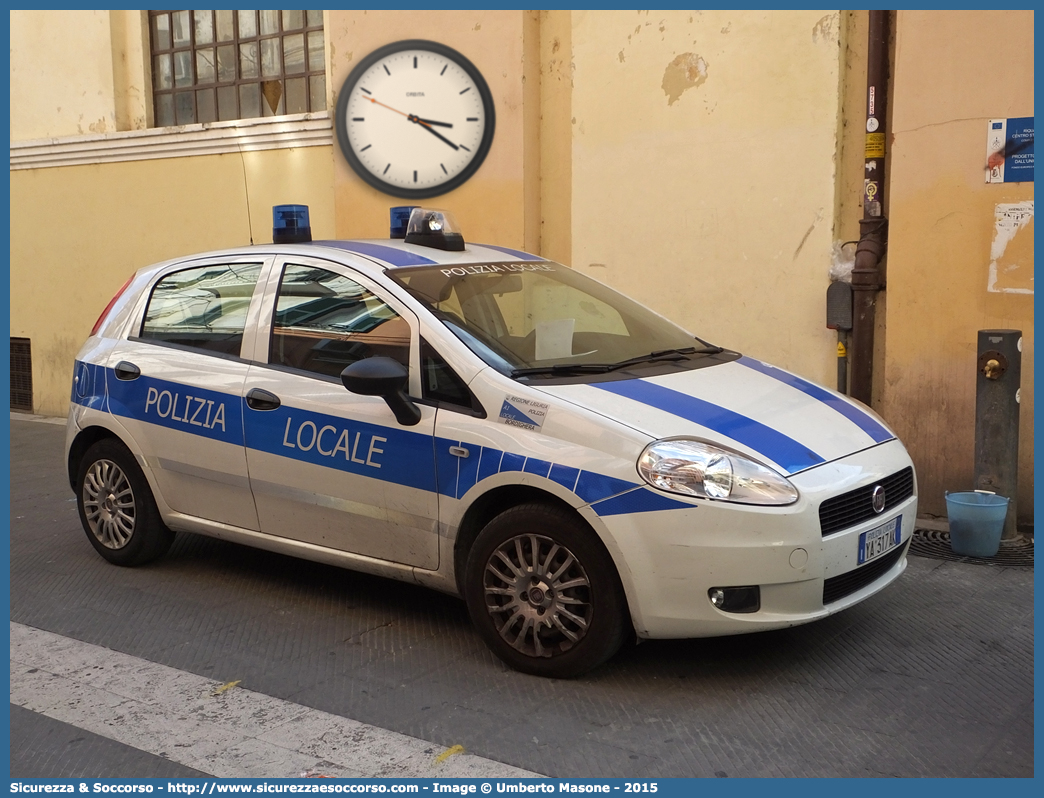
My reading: 3:20:49
